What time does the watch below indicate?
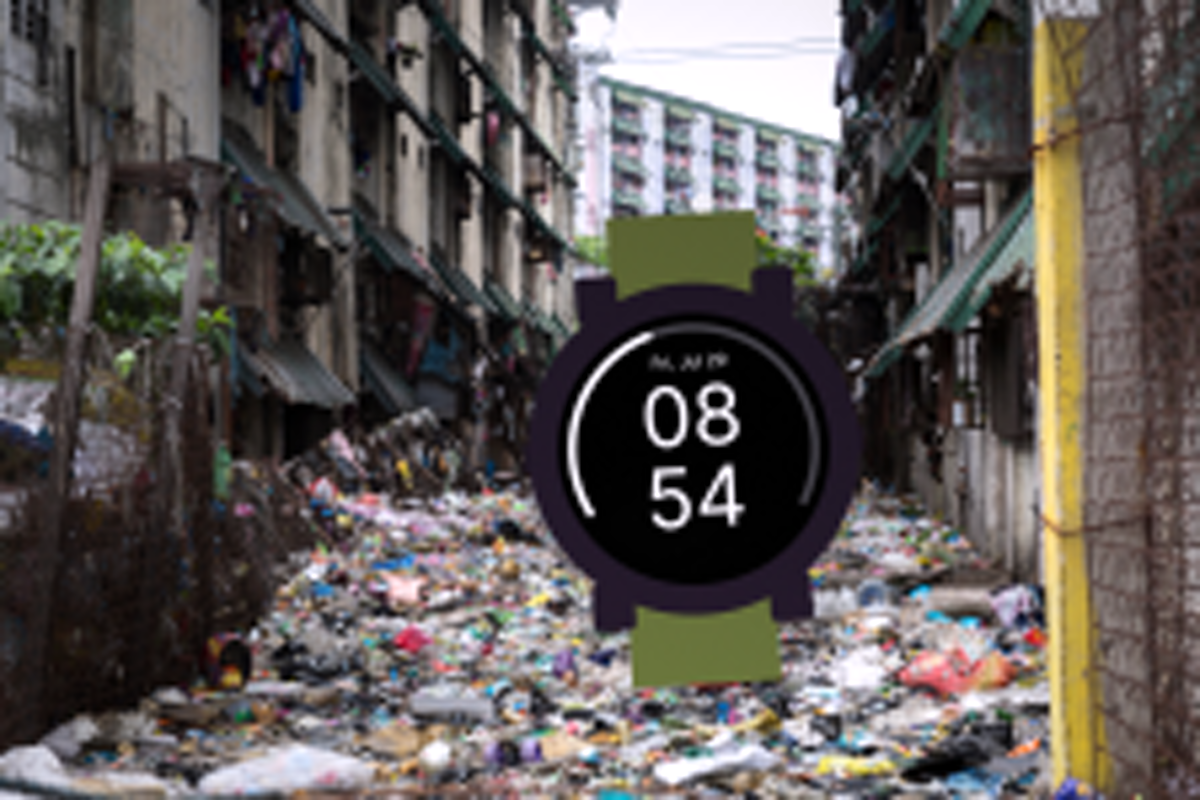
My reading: 8:54
